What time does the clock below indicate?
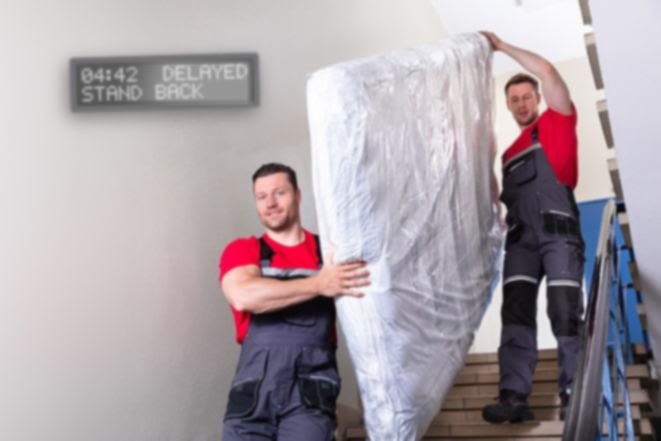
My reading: 4:42
